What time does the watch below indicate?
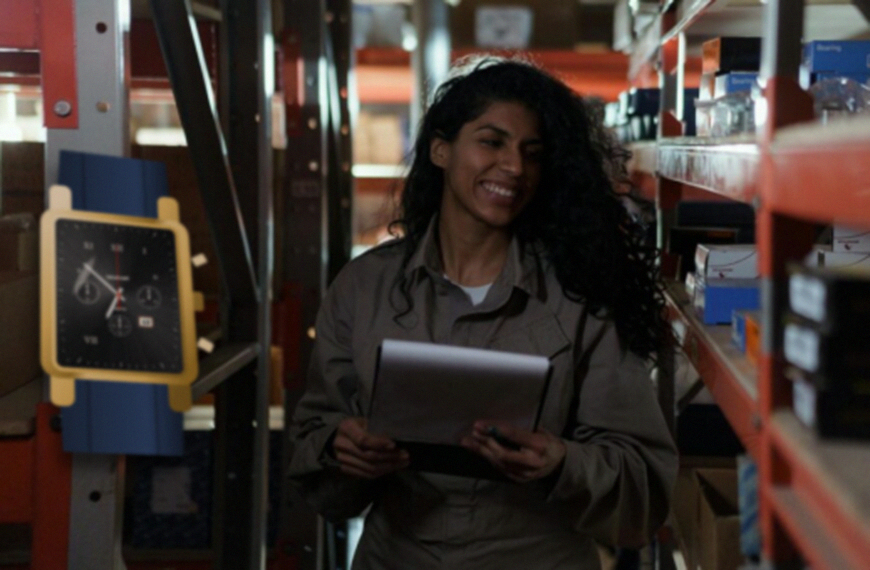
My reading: 6:52
